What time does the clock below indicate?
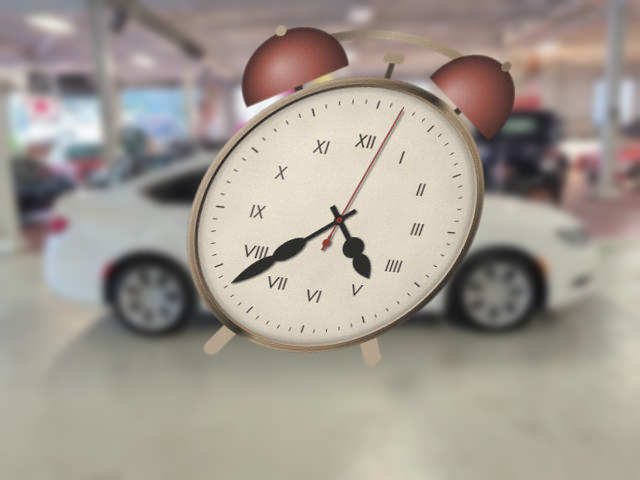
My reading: 4:38:02
